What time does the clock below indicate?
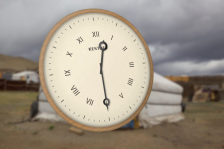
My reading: 12:30
